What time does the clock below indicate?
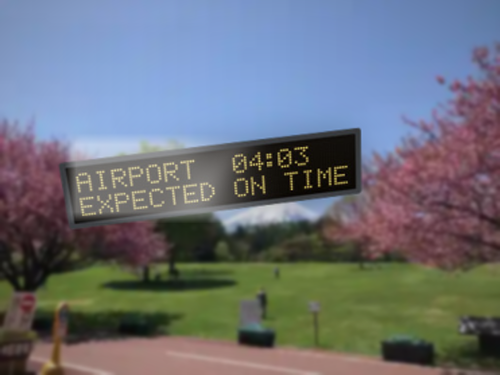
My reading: 4:03
